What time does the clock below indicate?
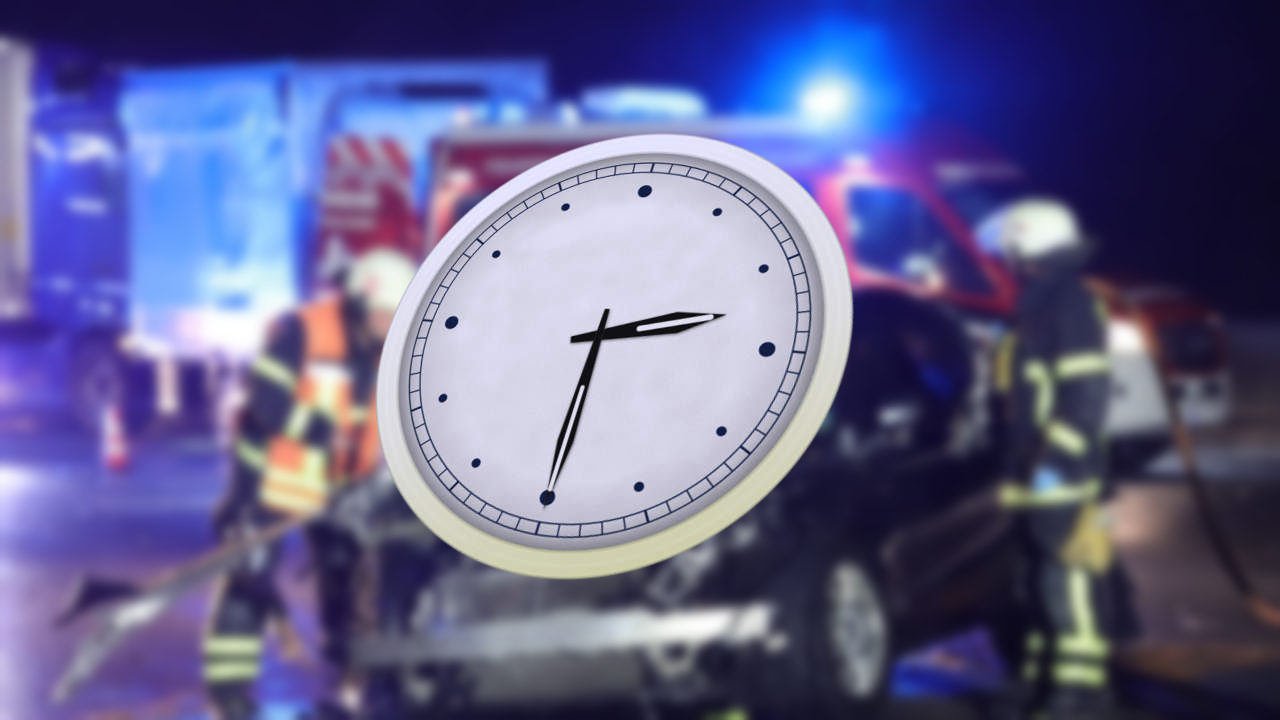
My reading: 2:30
